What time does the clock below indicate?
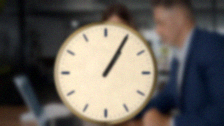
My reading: 1:05
